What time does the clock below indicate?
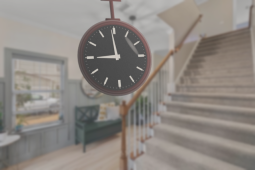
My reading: 8:59
